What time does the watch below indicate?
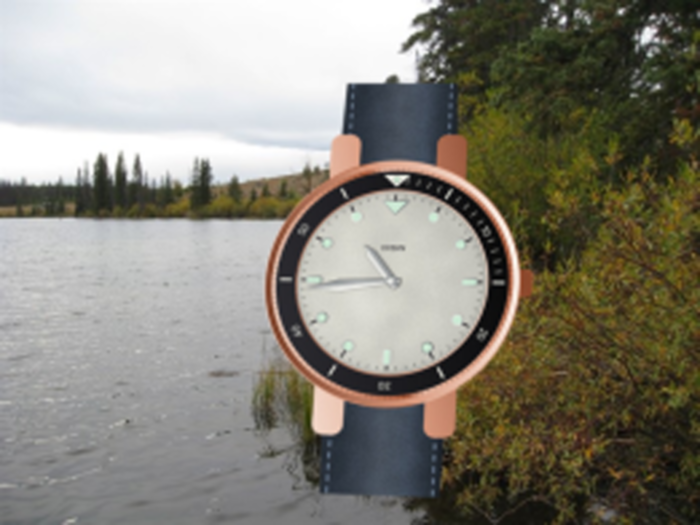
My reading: 10:44
